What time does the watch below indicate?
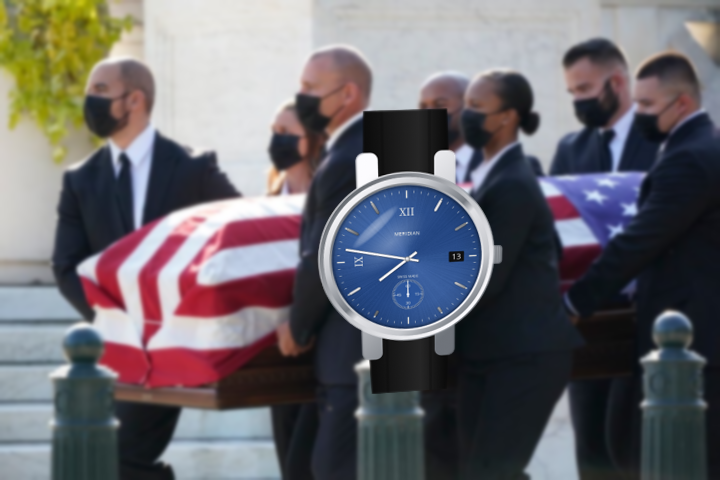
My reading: 7:47
